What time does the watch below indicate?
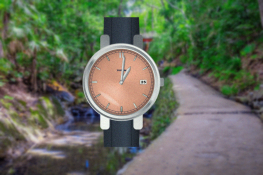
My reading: 1:01
